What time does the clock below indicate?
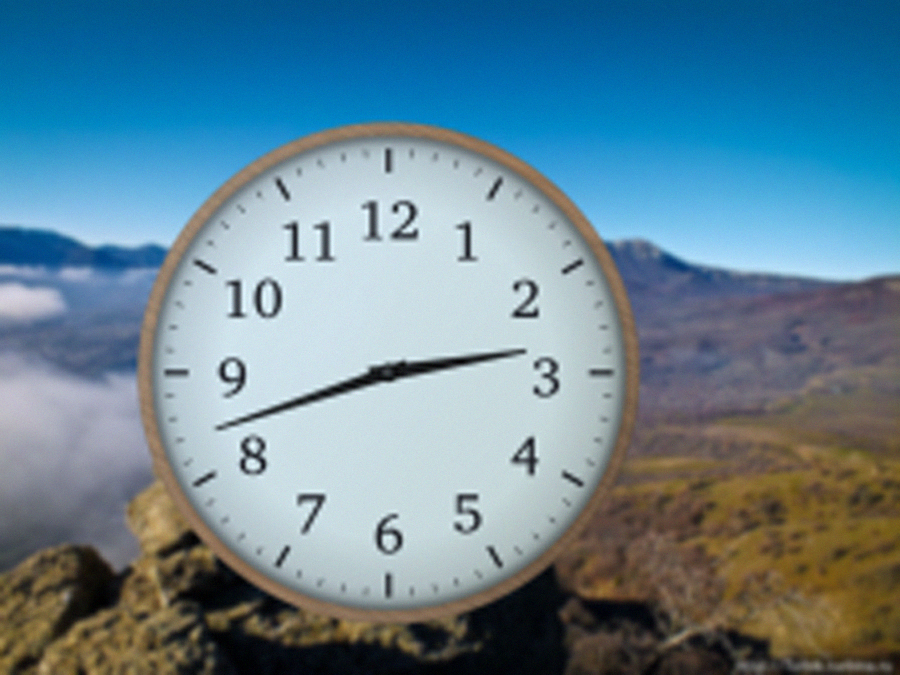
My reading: 2:42
